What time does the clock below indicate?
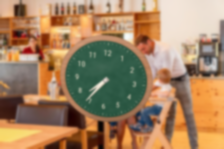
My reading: 7:36
